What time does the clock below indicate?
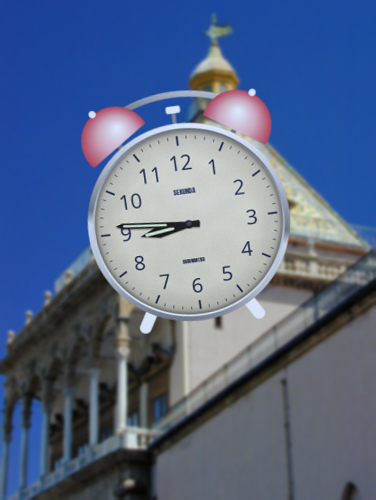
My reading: 8:46
